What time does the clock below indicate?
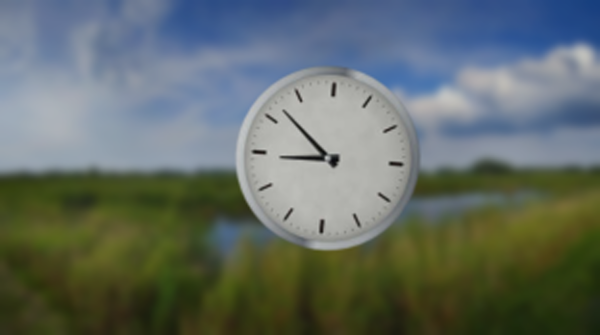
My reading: 8:52
